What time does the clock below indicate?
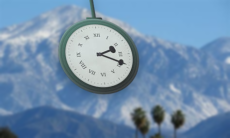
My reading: 2:19
